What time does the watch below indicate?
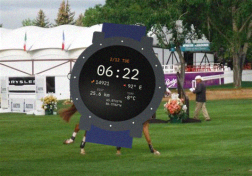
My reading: 6:22
